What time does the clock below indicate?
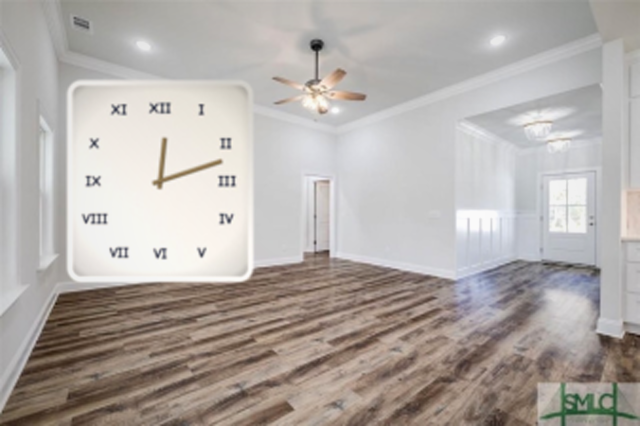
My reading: 12:12
